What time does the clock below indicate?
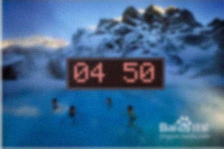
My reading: 4:50
